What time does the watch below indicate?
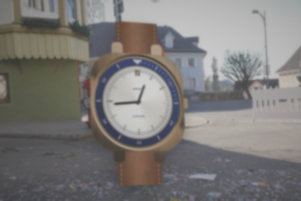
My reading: 12:44
